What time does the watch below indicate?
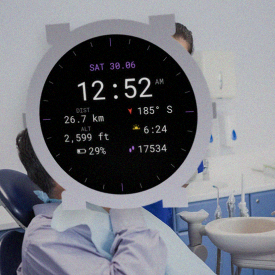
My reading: 12:52
